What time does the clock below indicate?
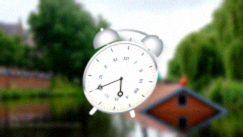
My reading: 5:40
